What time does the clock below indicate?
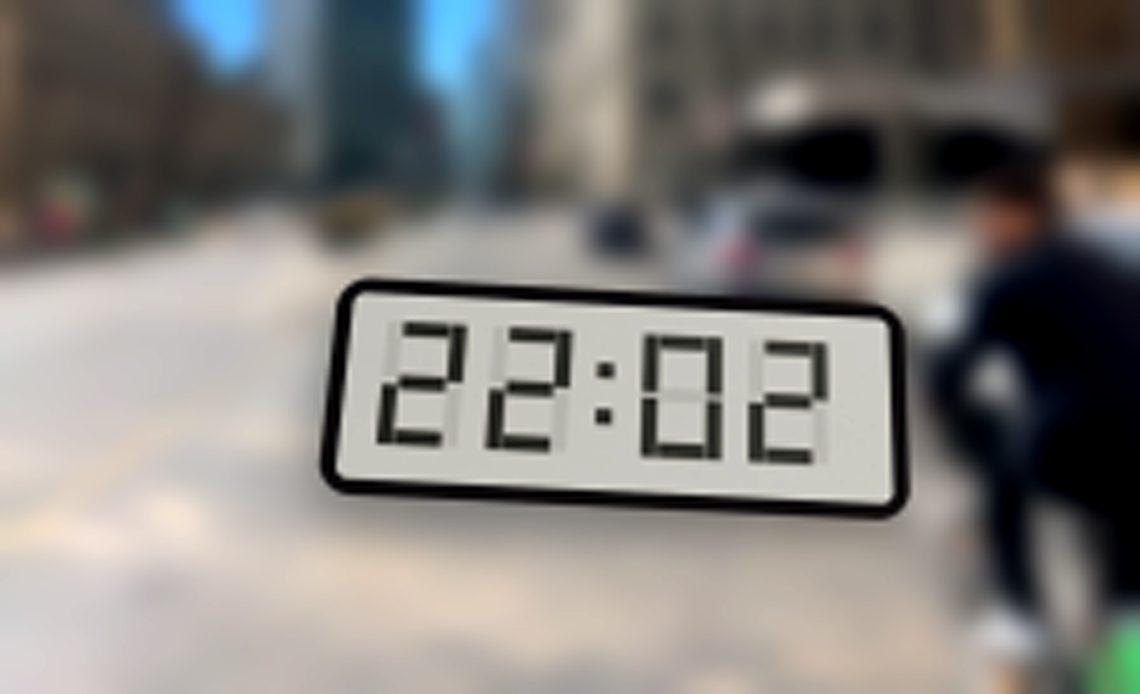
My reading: 22:02
